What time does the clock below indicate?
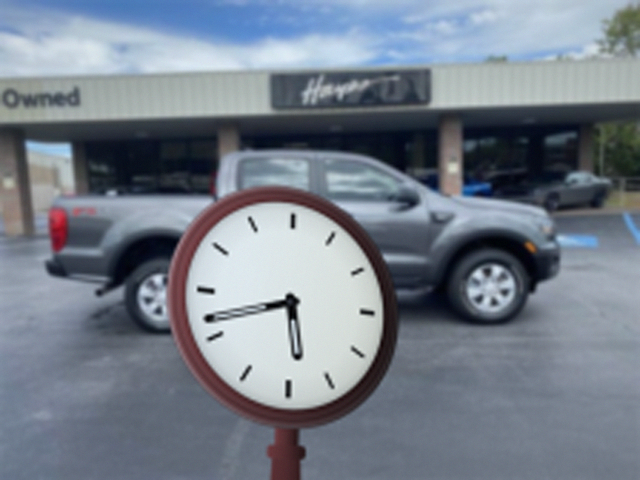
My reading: 5:42
